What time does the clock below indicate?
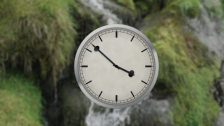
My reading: 3:52
